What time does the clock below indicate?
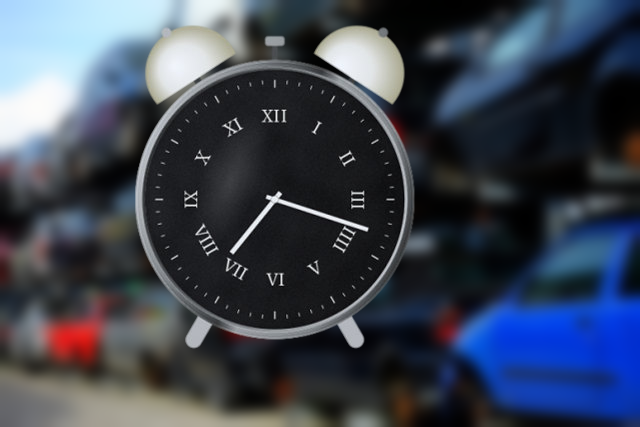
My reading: 7:18
